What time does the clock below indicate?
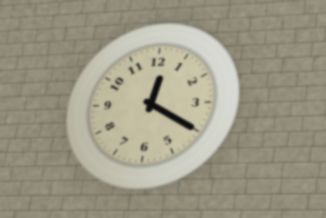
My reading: 12:20
